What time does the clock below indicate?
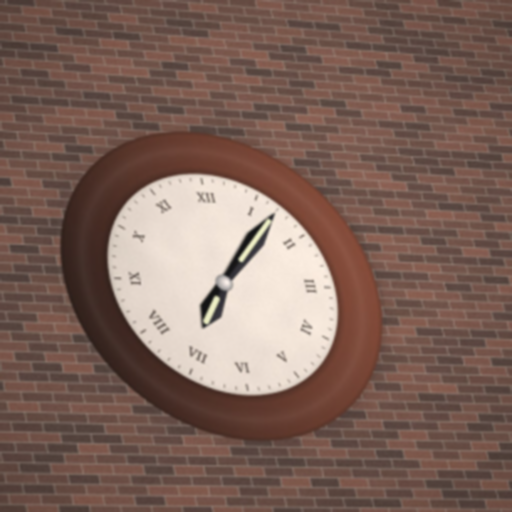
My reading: 7:07
